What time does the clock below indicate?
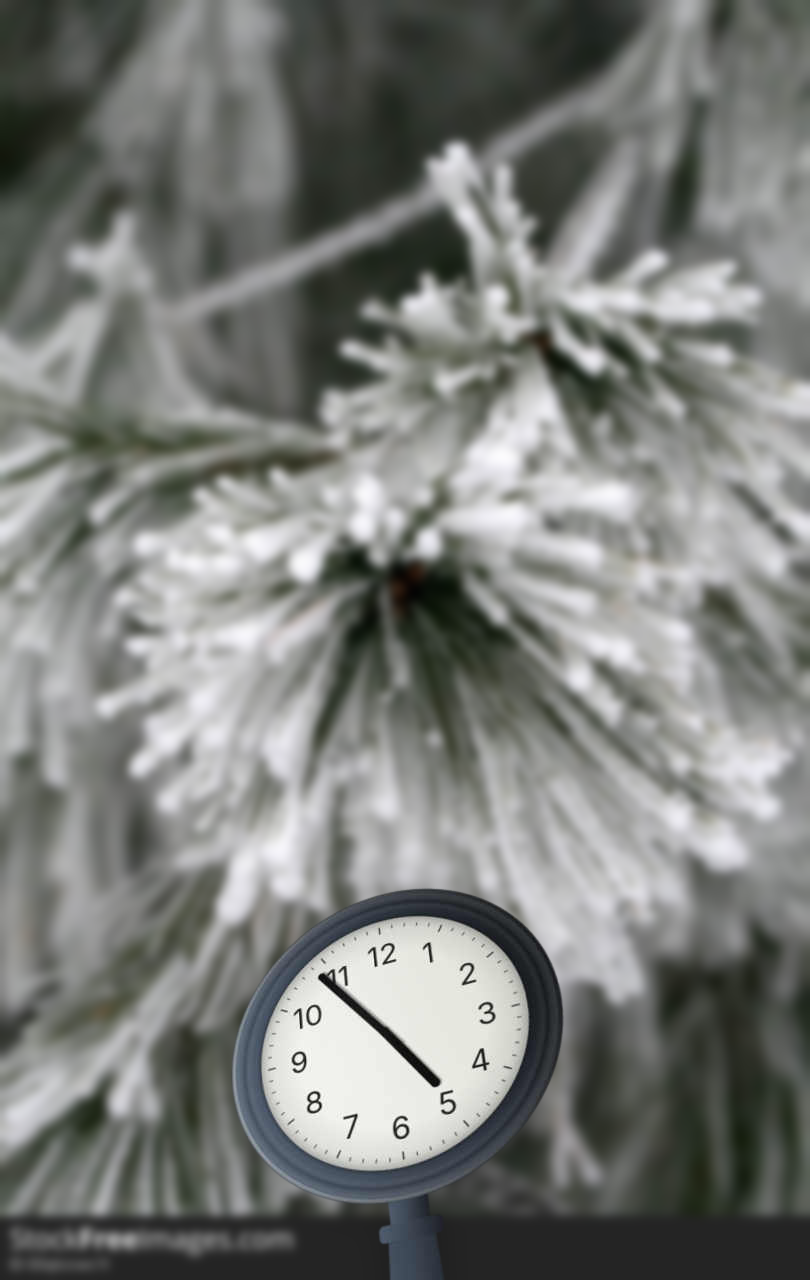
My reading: 4:54
